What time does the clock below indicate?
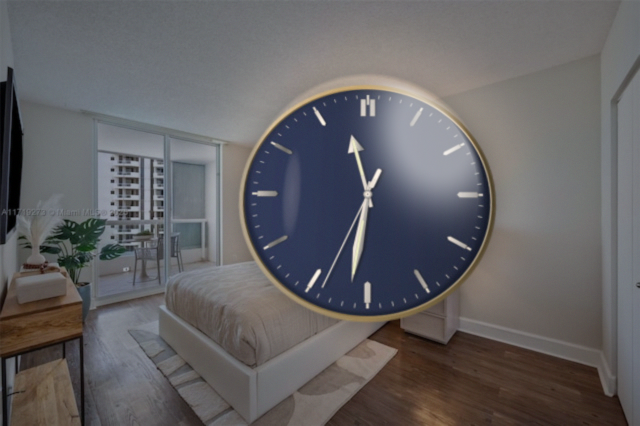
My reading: 11:31:34
